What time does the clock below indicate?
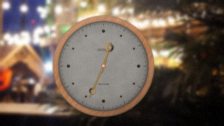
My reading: 12:34
